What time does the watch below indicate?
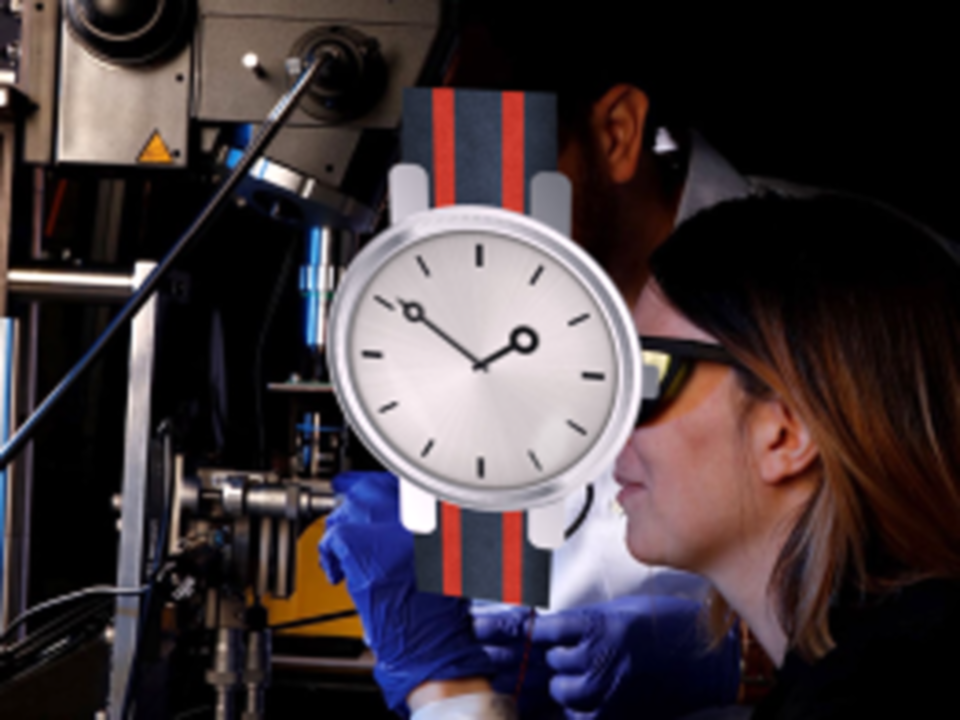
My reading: 1:51
